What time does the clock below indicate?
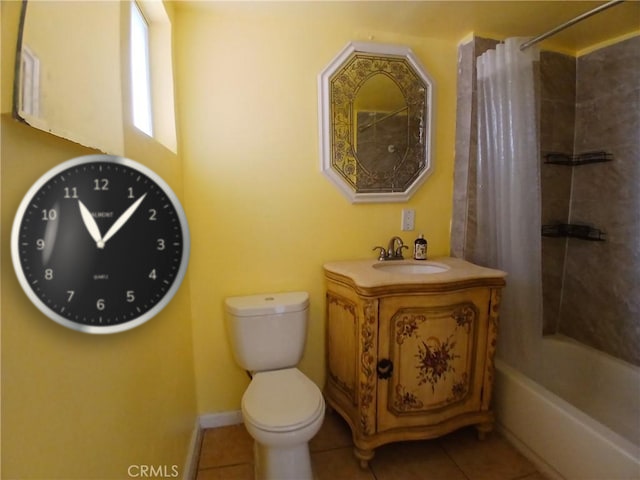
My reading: 11:07
